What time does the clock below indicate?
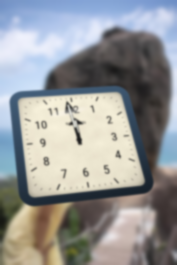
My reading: 11:59
